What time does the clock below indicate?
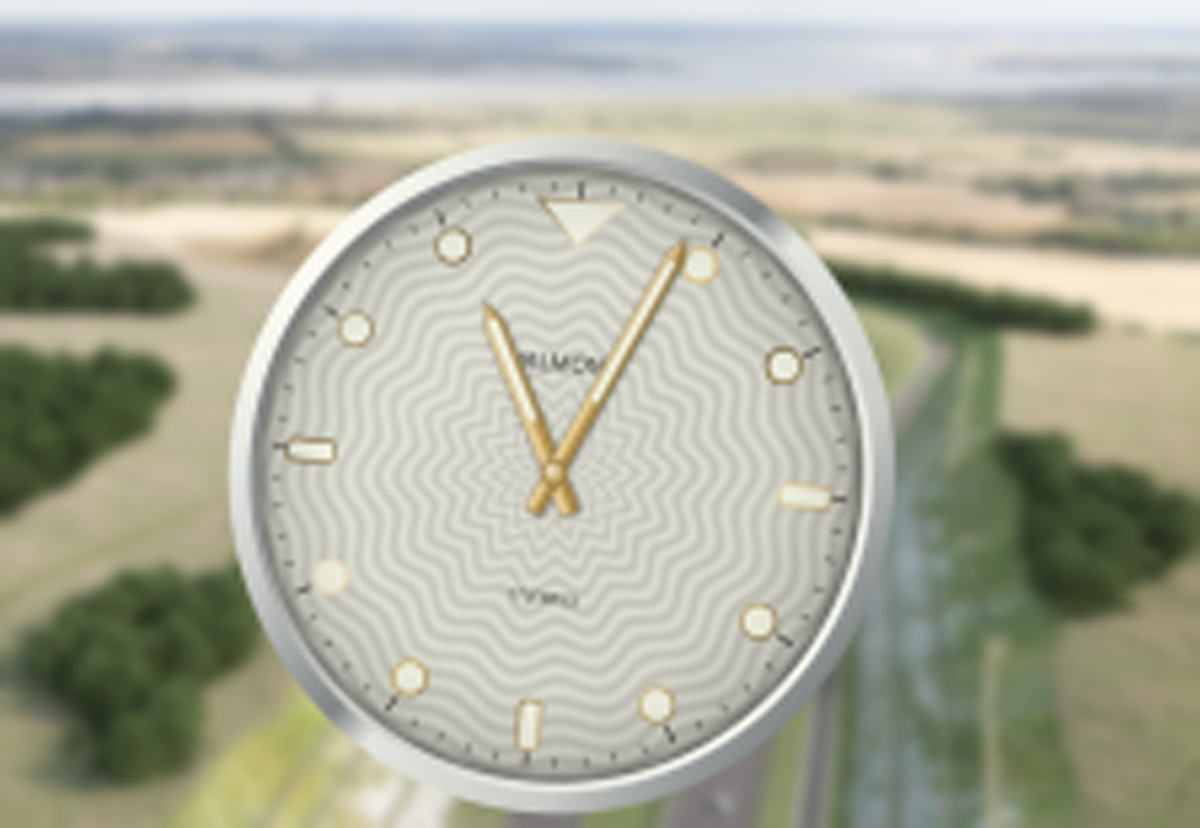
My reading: 11:04
